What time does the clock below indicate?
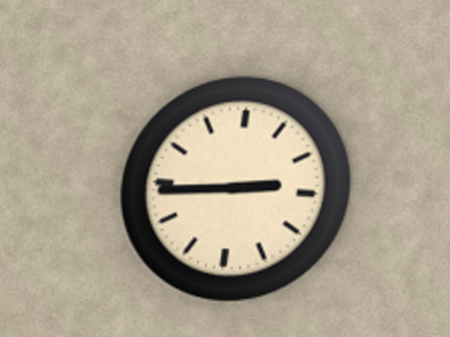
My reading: 2:44
